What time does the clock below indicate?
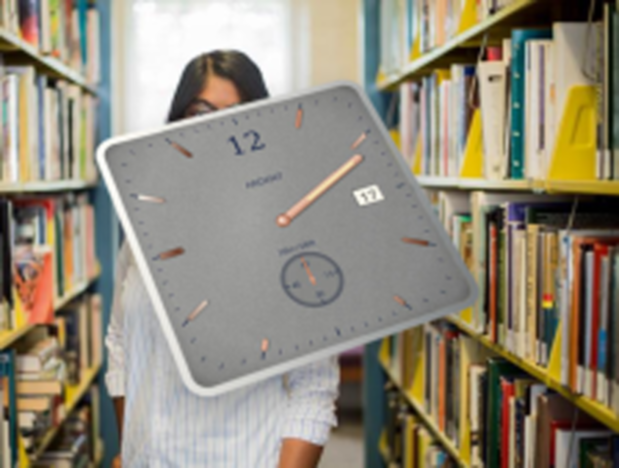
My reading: 2:11
